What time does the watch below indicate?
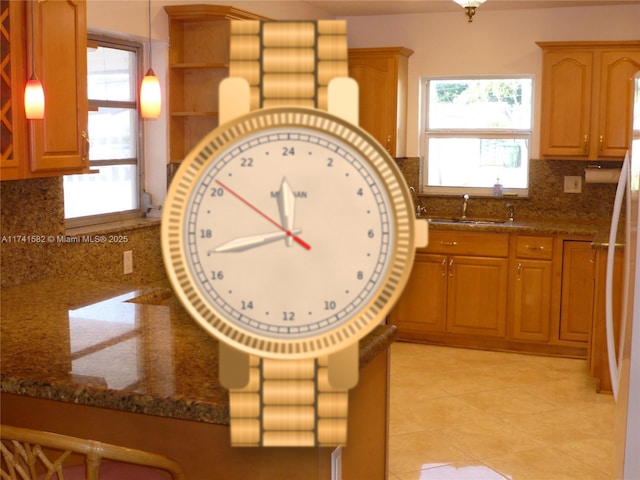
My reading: 23:42:51
